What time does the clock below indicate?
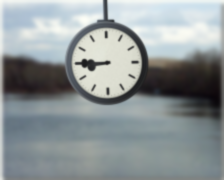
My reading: 8:45
